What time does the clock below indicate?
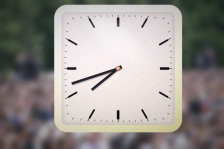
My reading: 7:42
